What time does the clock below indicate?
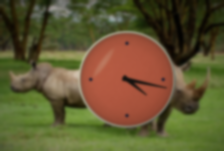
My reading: 4:17
